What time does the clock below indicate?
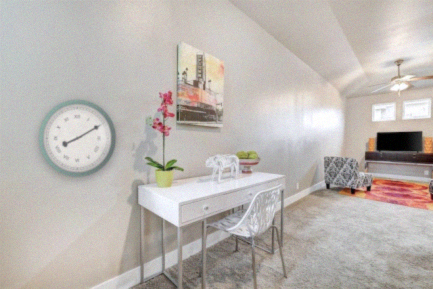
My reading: 8:10
